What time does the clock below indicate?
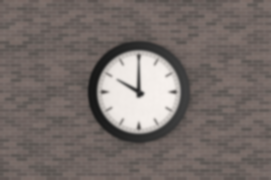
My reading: 10:00
